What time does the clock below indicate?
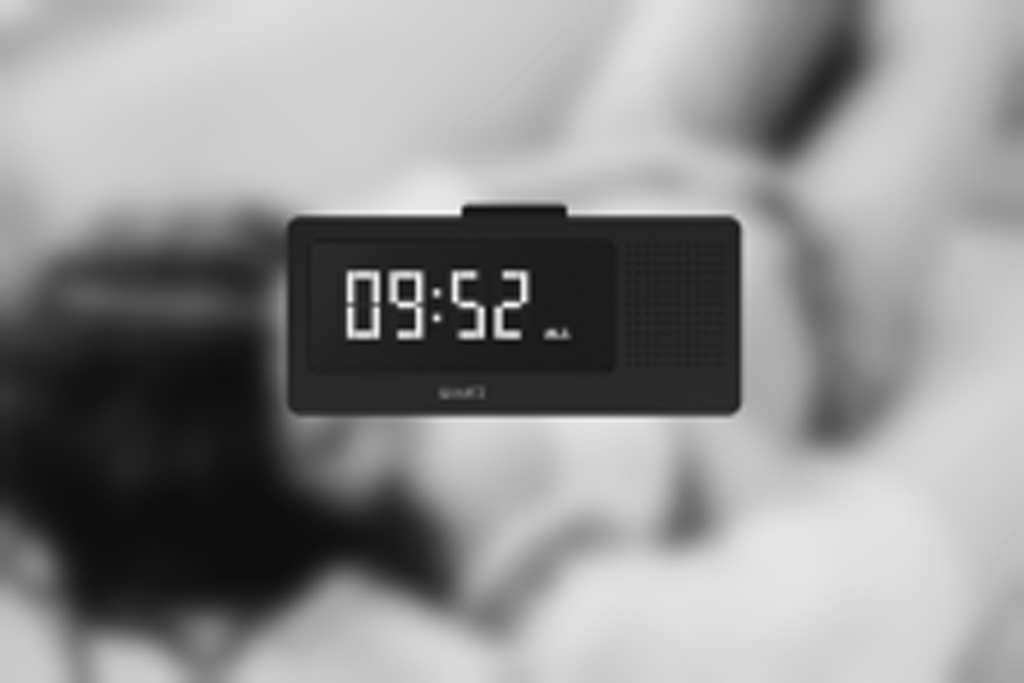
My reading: 9:52
